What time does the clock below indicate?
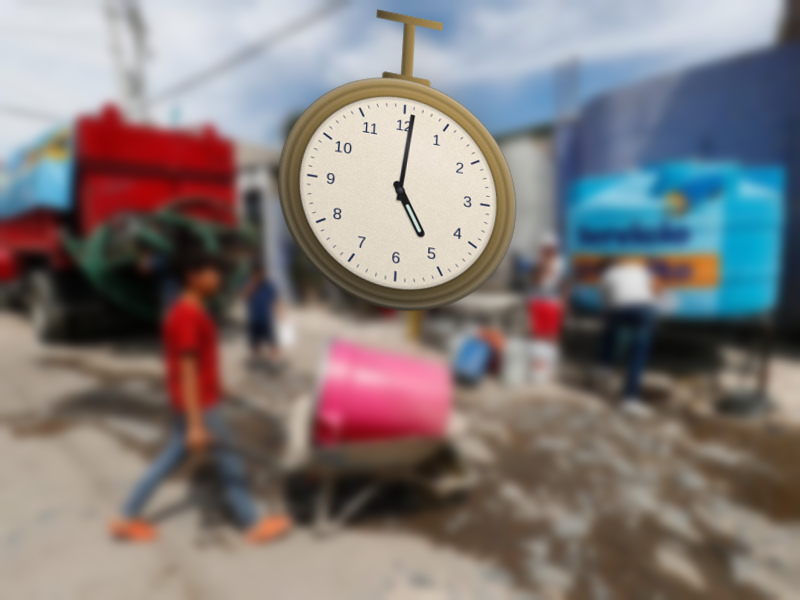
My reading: 5:01
